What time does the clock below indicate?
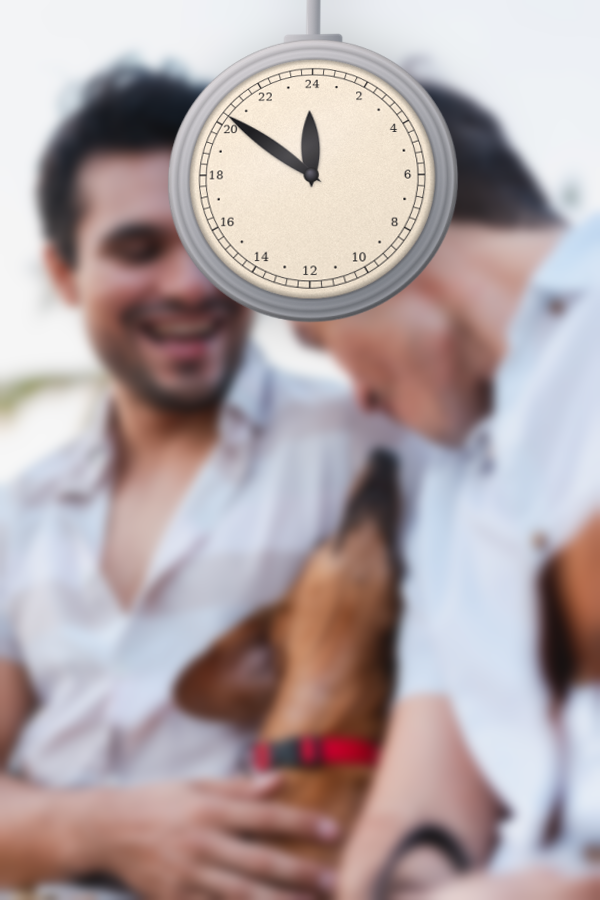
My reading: 23:51
